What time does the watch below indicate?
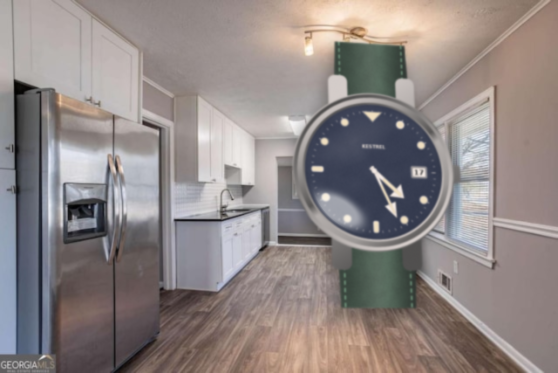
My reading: 4:26
